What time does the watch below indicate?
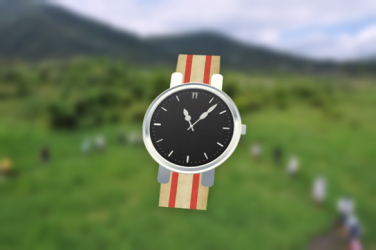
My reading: 11:07
